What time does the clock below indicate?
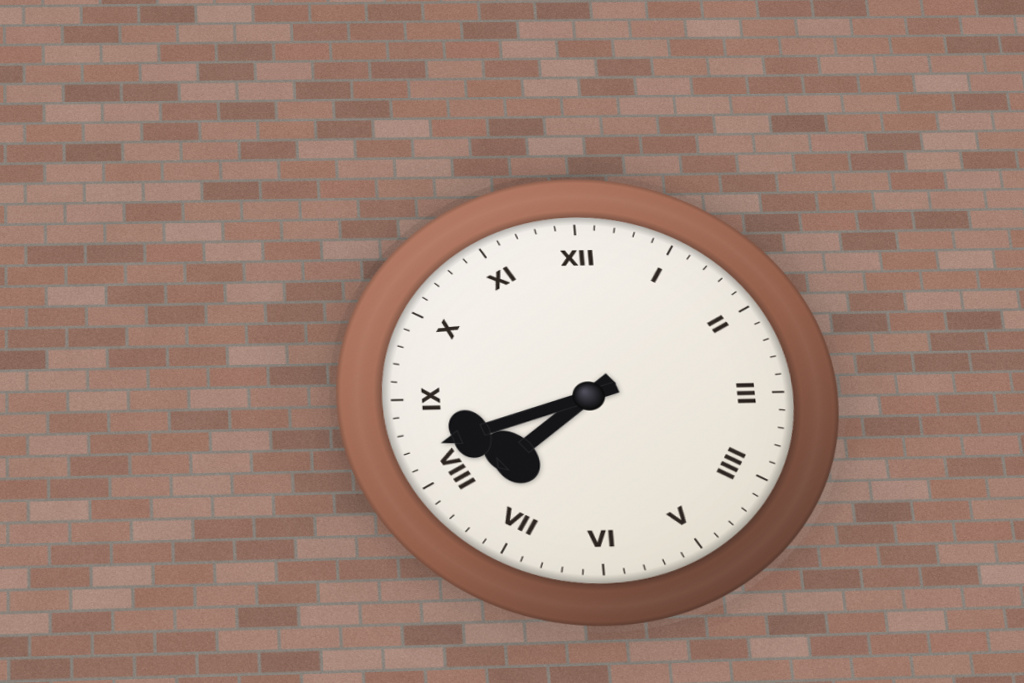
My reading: 7:42
